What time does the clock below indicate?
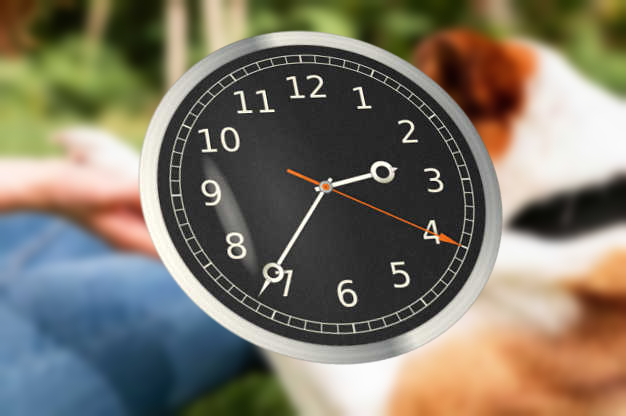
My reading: 2:36:20
